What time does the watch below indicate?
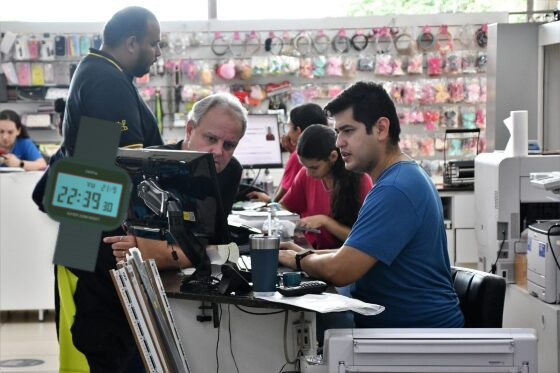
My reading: 22:39
